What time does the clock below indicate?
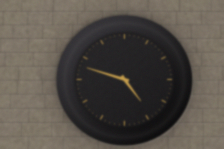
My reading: 4:48
